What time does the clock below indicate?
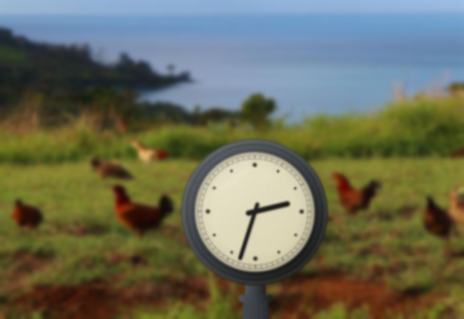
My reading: 2:33
